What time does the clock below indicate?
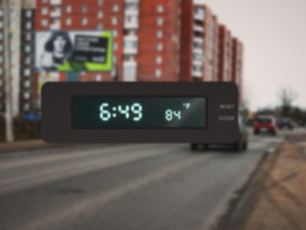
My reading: 6:49
